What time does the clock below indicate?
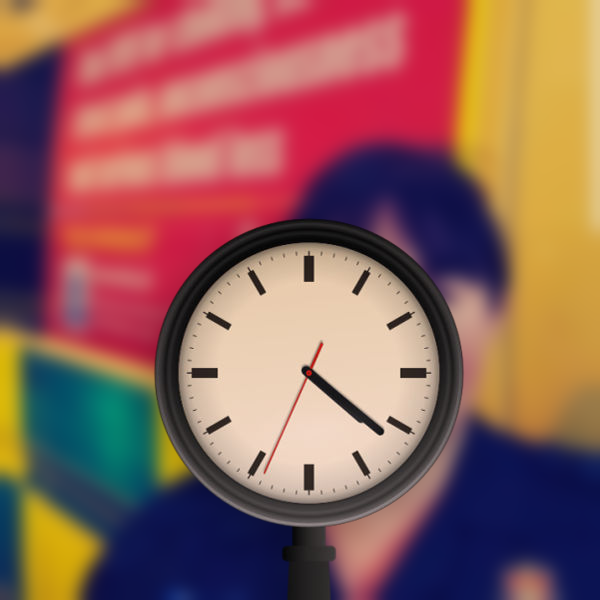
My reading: 4:21:34
